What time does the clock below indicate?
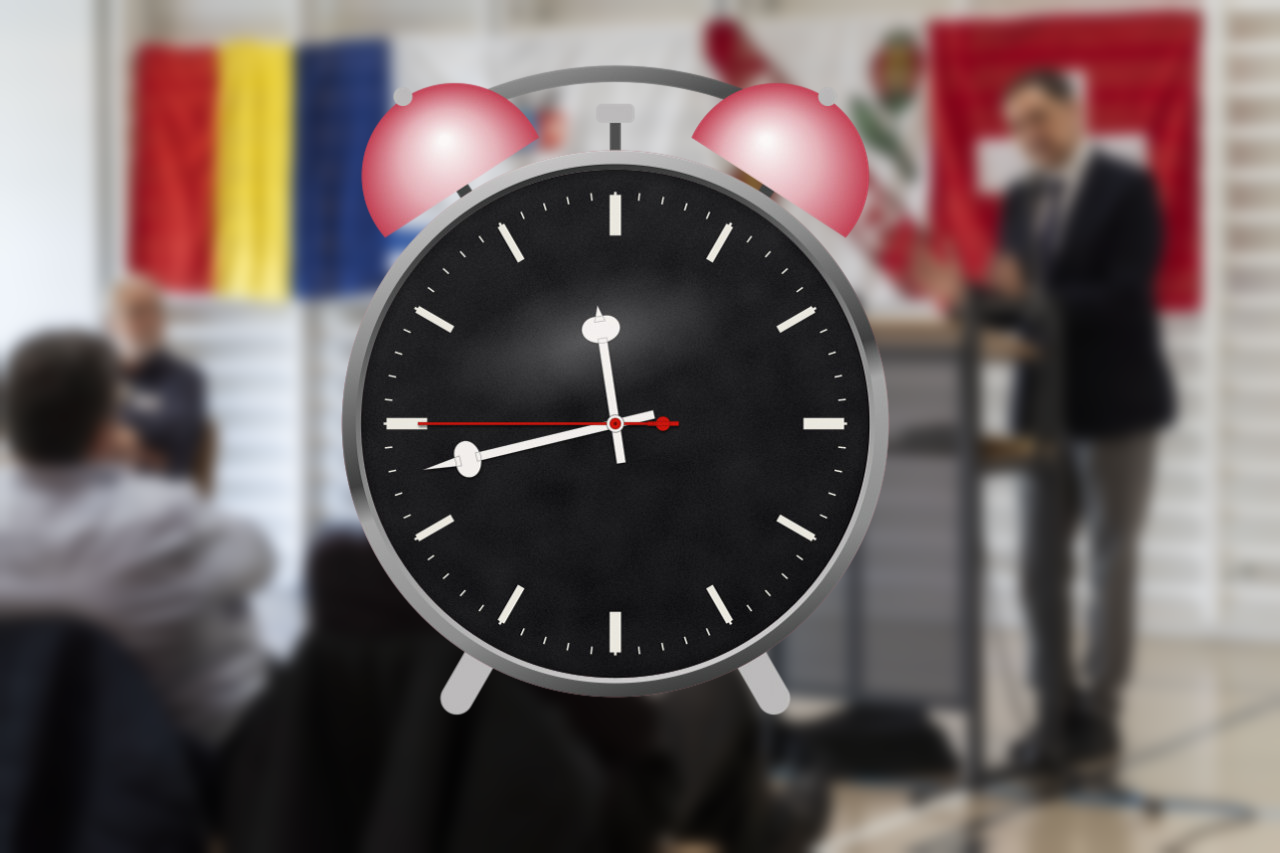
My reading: 11:42:45
